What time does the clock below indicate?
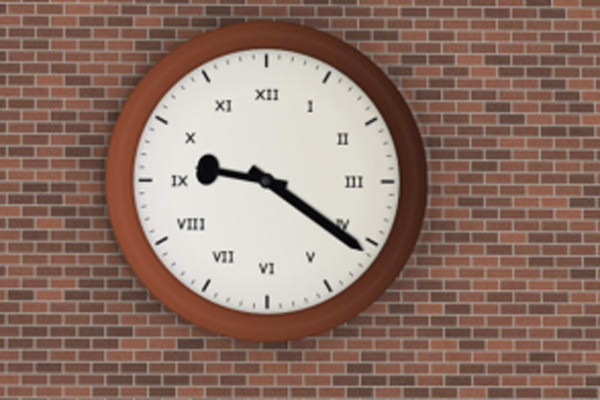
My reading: 9:21
